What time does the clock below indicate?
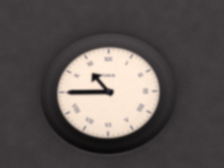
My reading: 10:45
